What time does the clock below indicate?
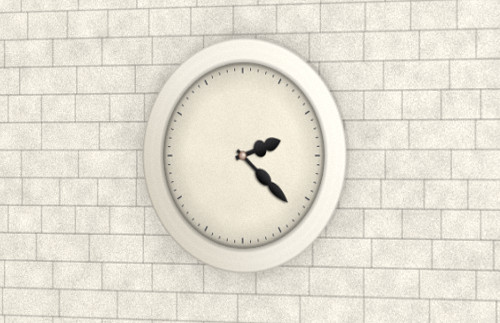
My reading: 2:22
